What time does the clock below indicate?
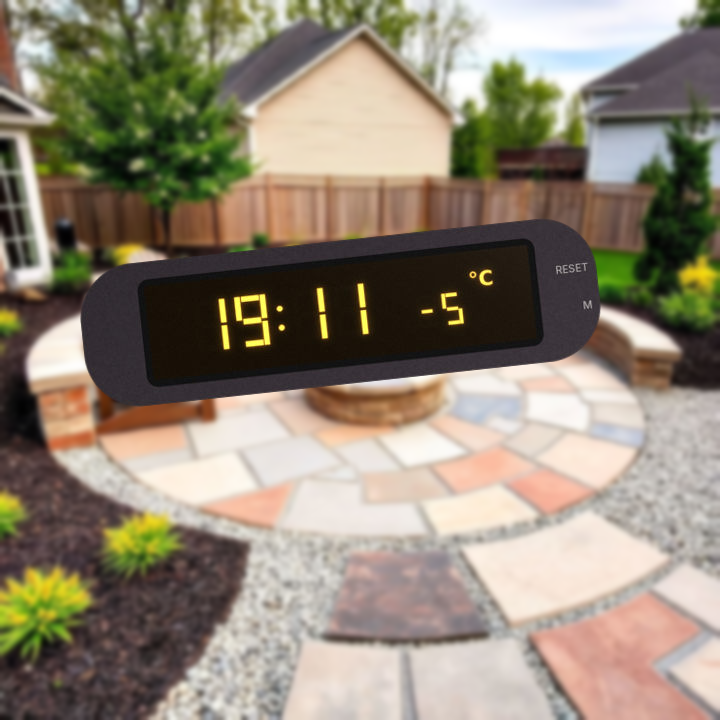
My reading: 19:11
